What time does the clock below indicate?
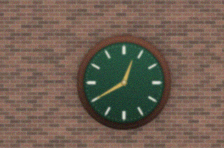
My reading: 12:40
